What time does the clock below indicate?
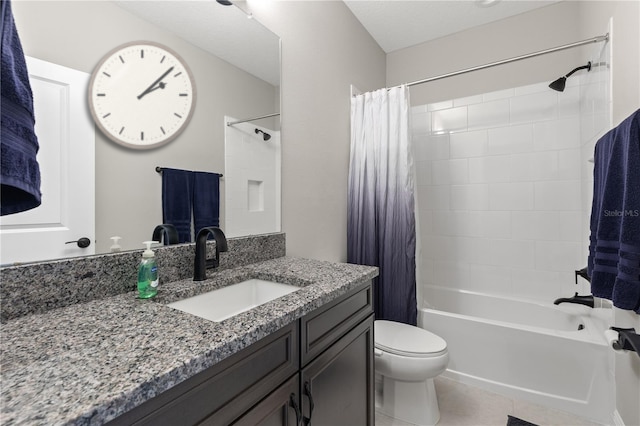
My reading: 2:08
